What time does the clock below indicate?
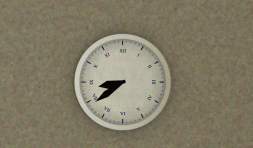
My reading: 8:39
